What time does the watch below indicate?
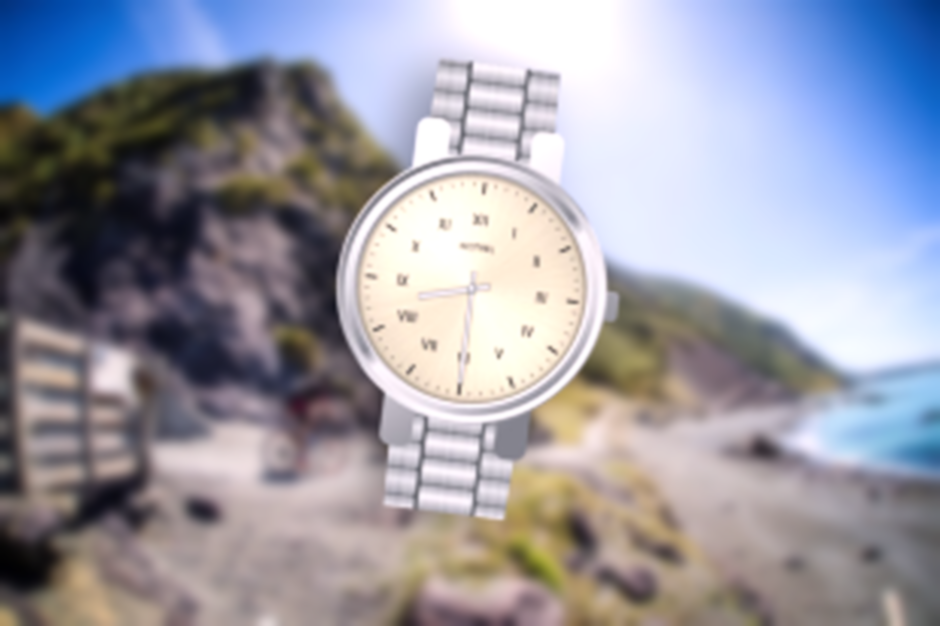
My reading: 8:30
